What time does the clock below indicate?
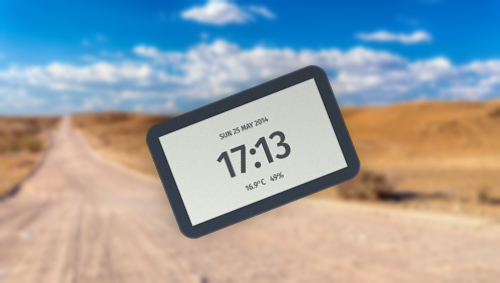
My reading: 17:13
